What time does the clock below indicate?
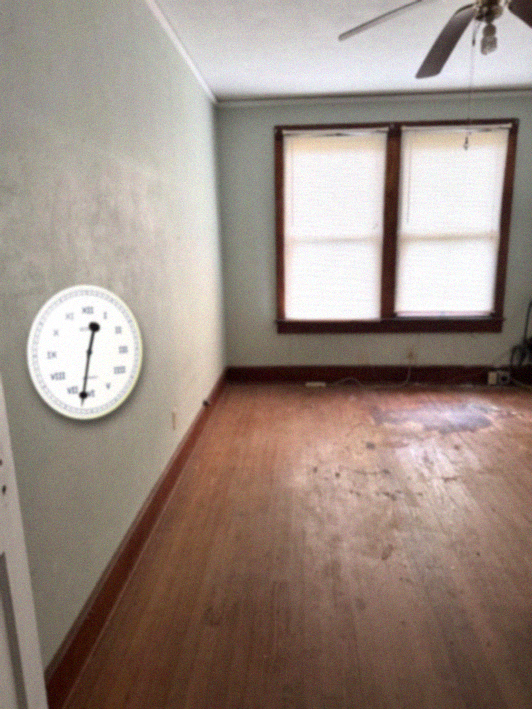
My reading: 12:32
